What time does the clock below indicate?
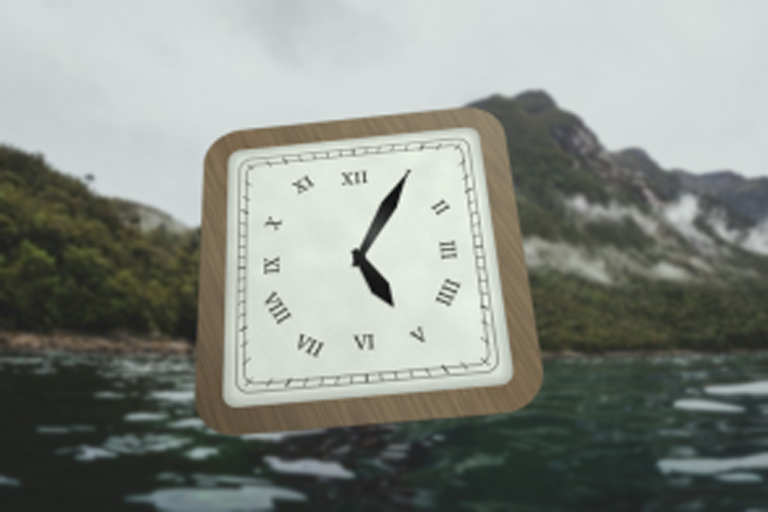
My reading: 5:05
